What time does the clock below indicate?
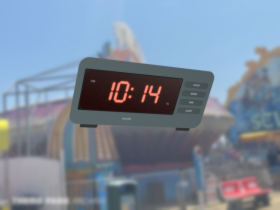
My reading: 10:14
